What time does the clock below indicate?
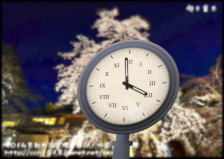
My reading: 3:59
